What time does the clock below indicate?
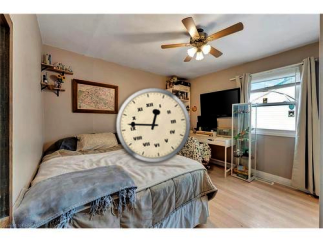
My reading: 12:47
